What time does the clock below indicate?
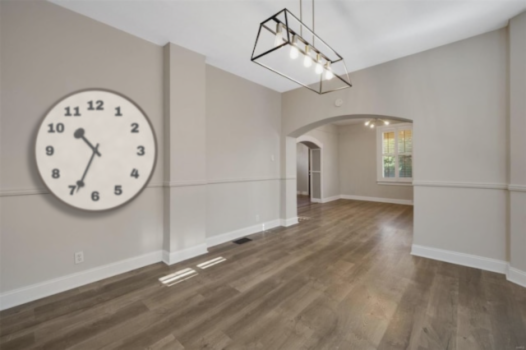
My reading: 10:34
